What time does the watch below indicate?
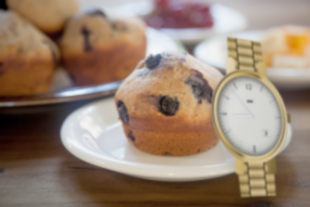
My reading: 8:53
